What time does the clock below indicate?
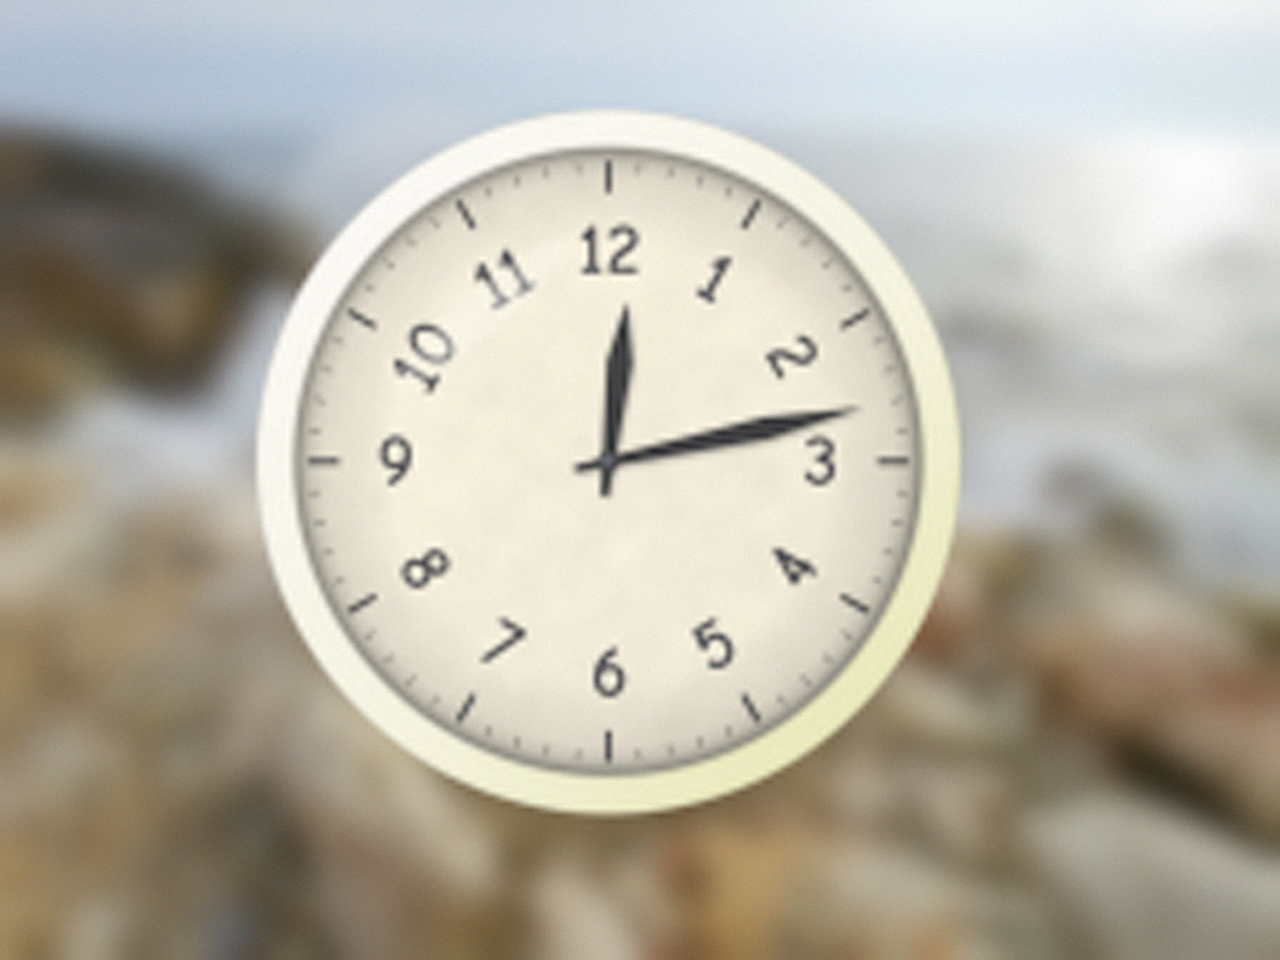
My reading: 12:13
